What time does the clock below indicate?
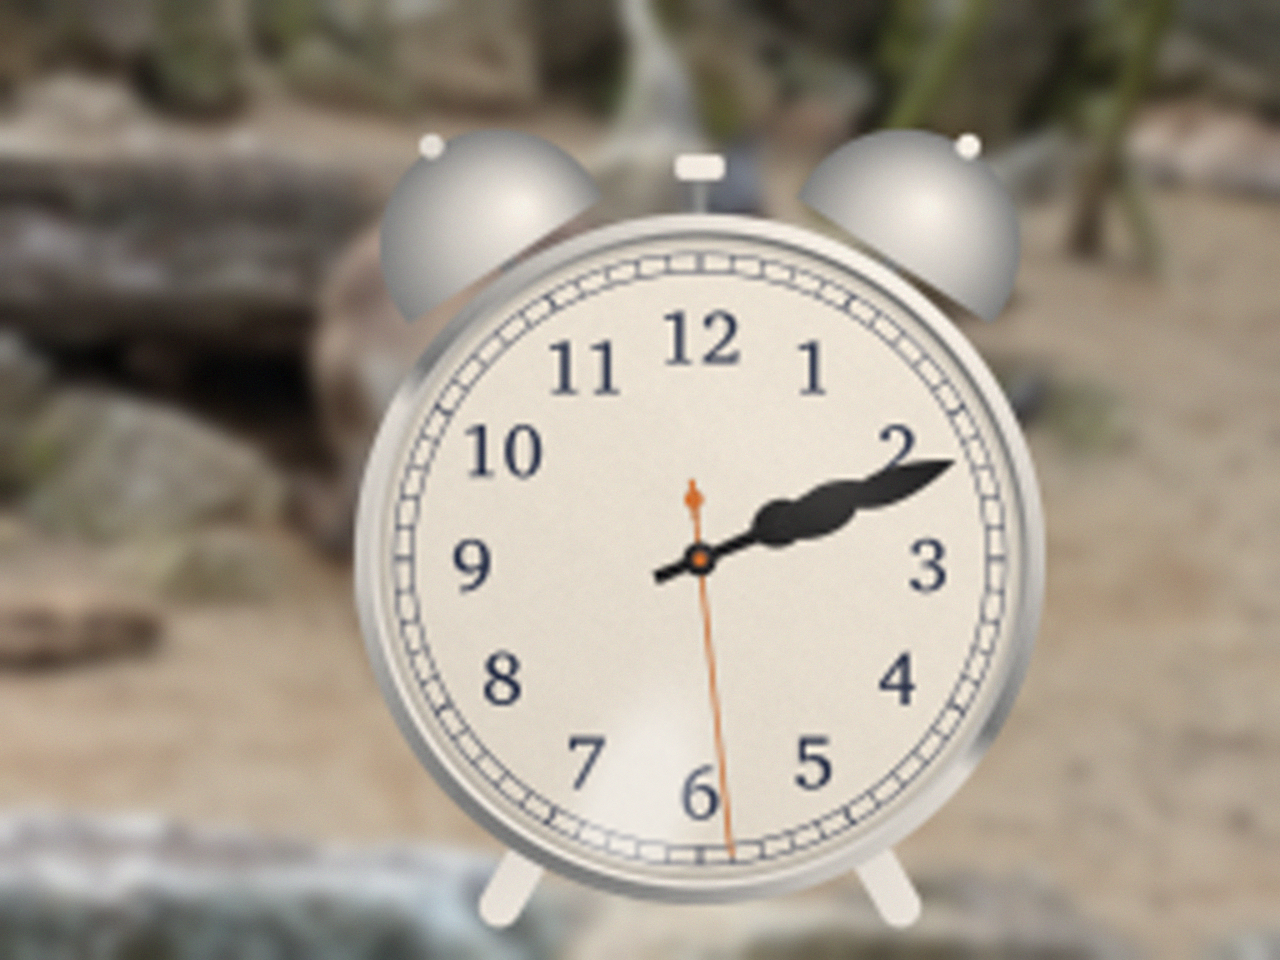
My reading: 2:11:29
